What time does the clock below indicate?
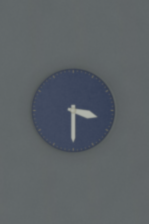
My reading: 3:30
